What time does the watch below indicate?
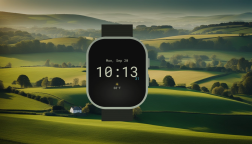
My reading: 10:13
